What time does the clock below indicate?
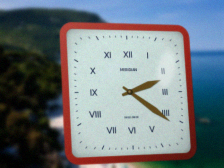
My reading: 2:21
